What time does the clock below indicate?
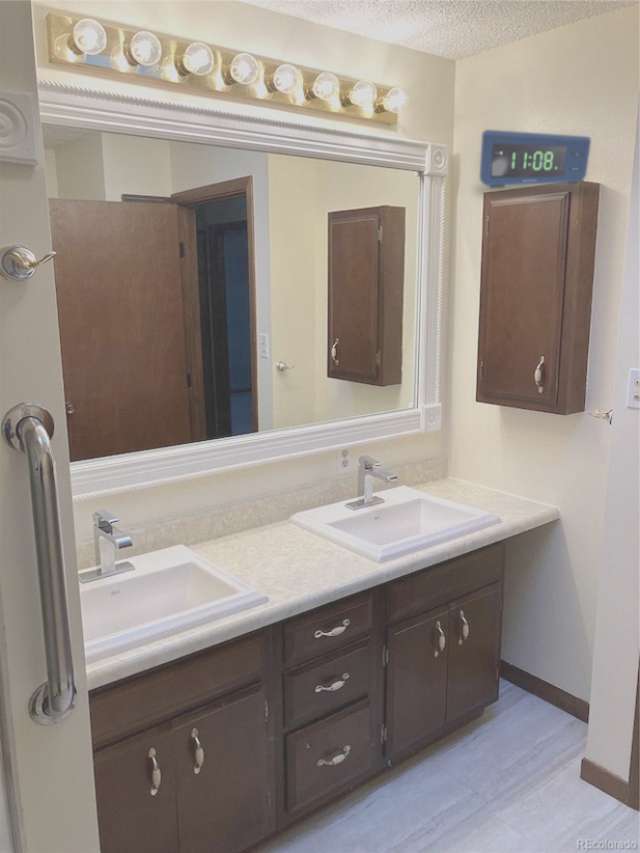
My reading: 11:08
